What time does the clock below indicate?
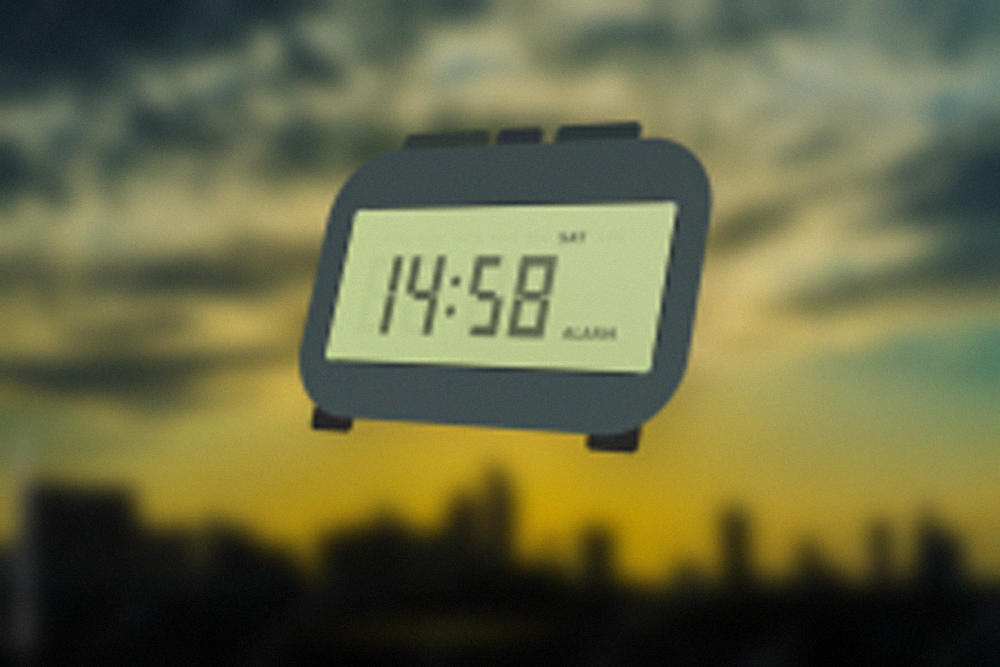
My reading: 14:58
